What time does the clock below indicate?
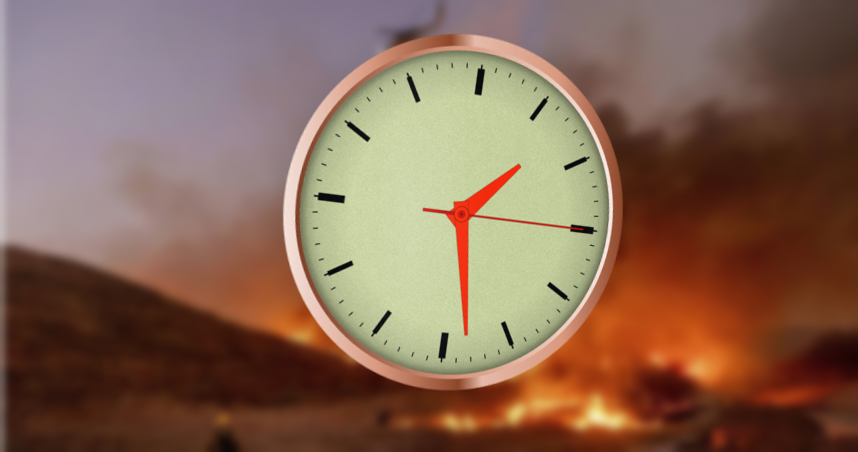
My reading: 1:28:15
